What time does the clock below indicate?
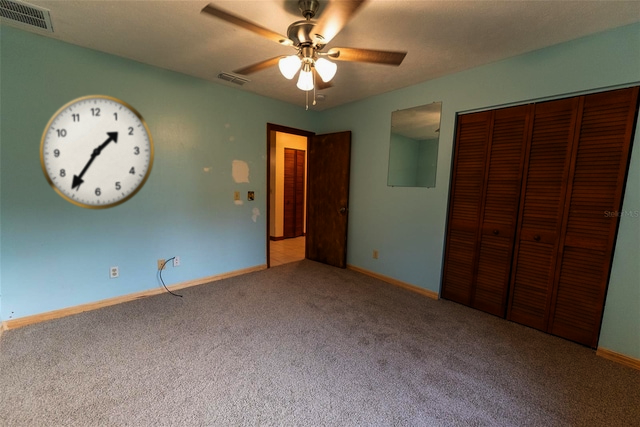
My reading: 1:36
